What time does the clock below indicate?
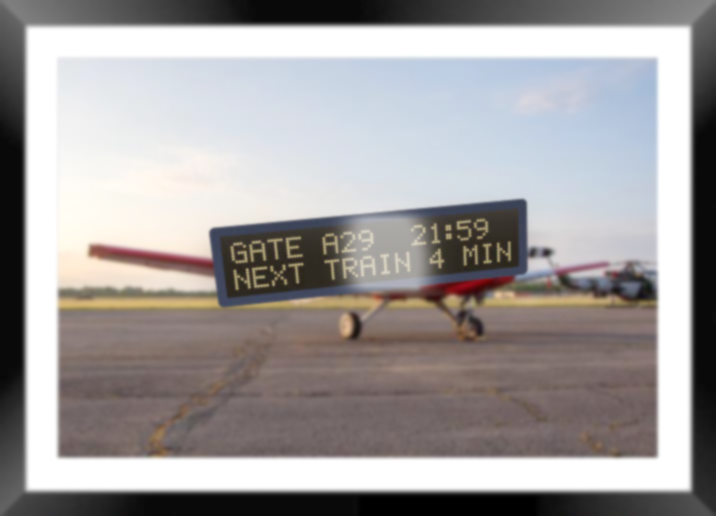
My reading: 21:59
